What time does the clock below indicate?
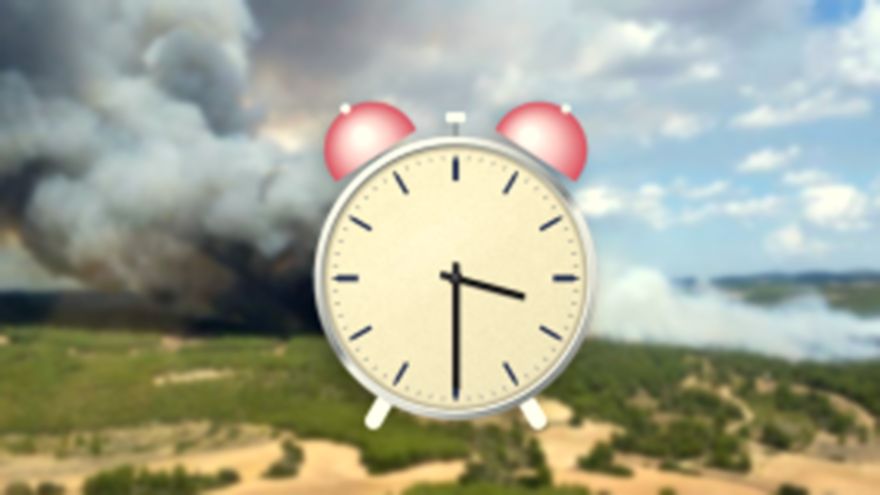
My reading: 3:30
